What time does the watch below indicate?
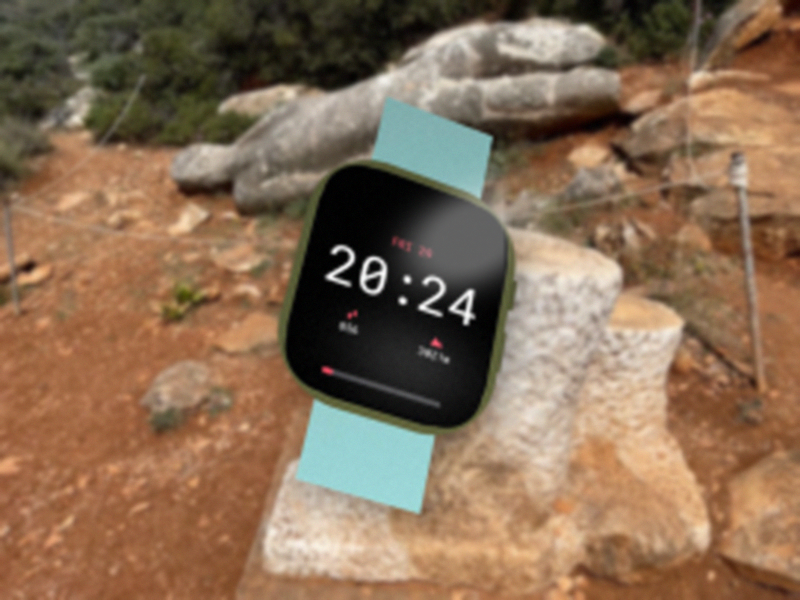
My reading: 20:24
